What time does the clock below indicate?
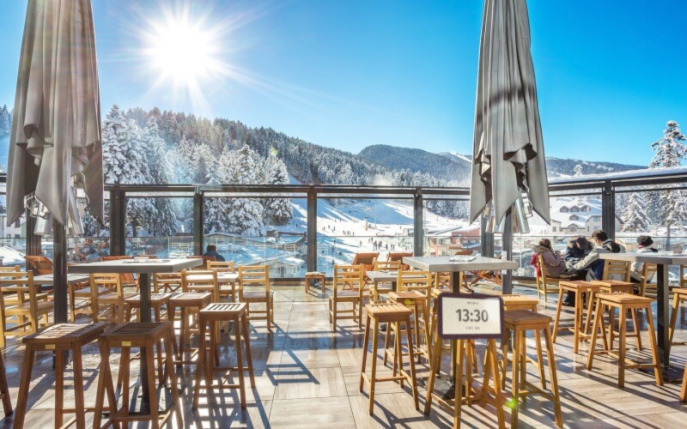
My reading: 13:30
